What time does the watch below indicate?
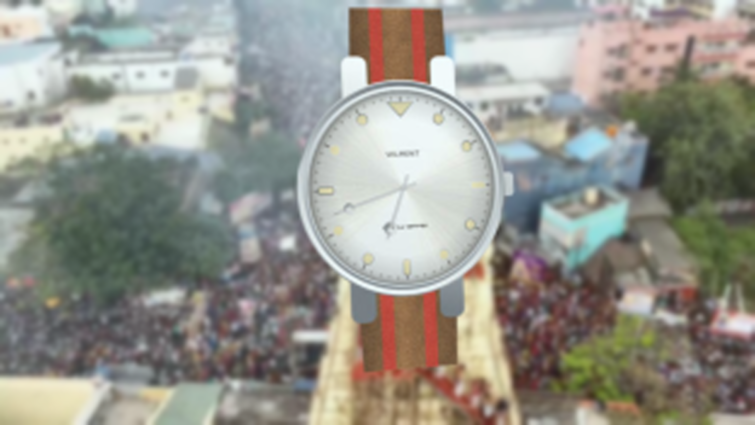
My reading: 6:42
